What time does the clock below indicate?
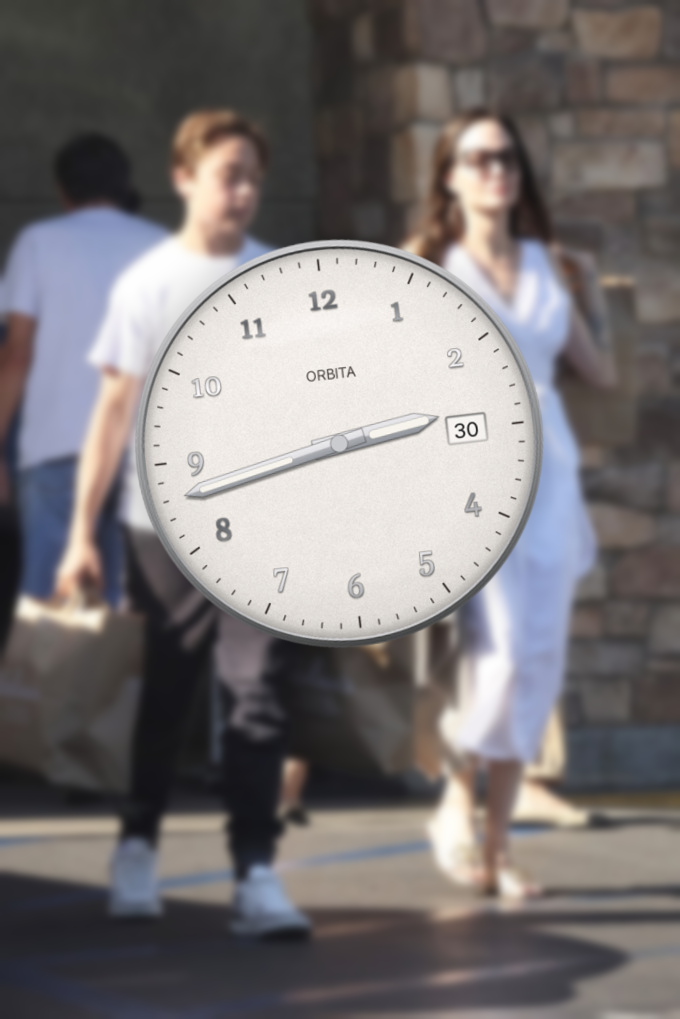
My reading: 2:43
